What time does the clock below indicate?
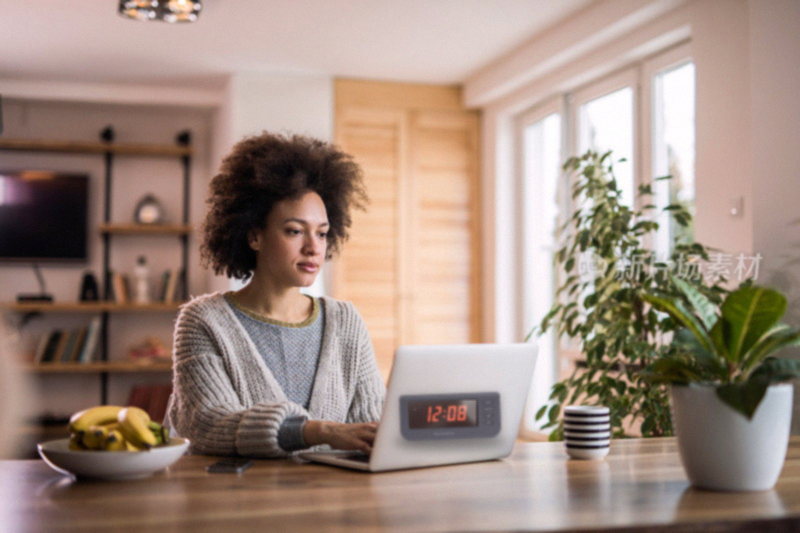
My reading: 12:08
